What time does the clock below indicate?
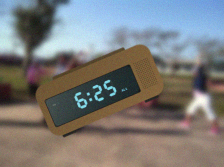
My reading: 6:25
